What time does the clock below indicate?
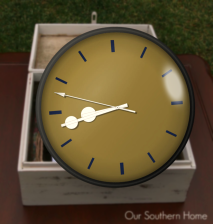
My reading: 8:42:48
